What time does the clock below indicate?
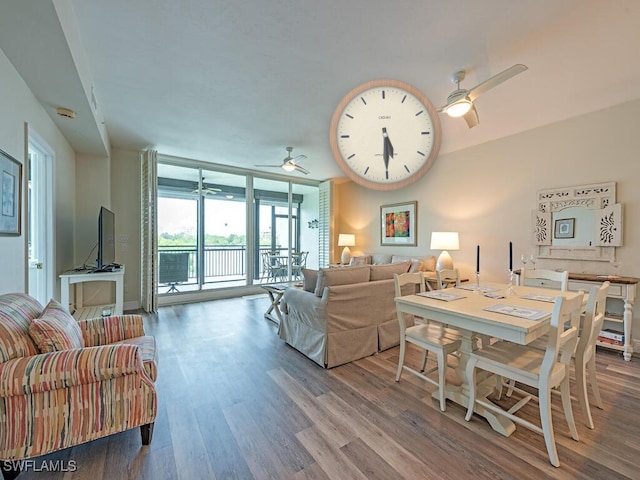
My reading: 5:30
